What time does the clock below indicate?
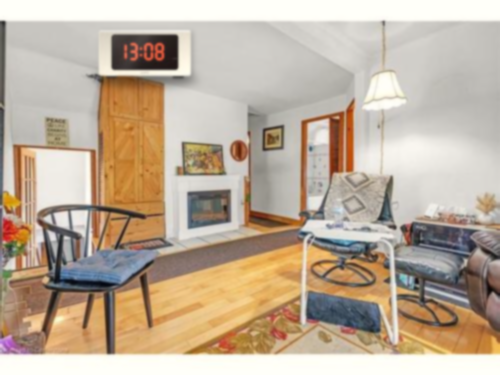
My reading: 13:08
